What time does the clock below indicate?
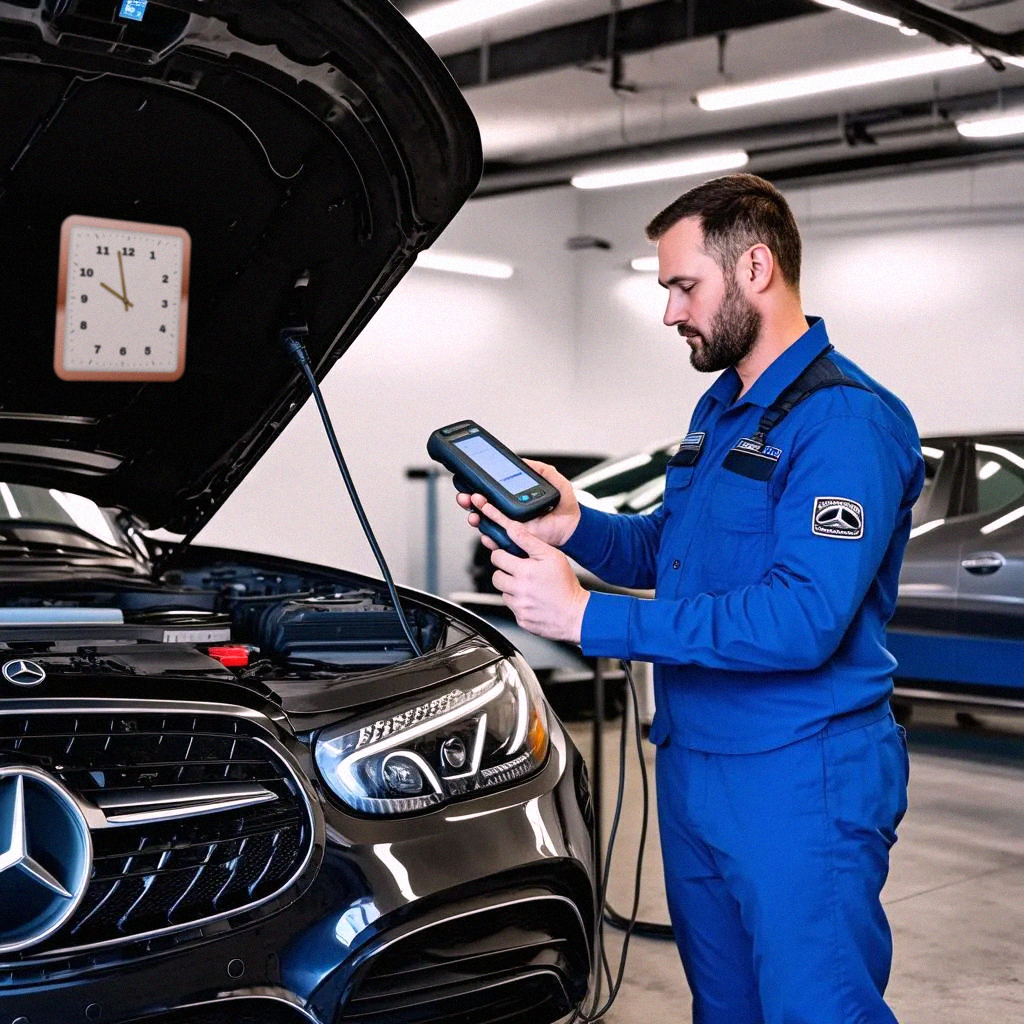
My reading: 9:58
